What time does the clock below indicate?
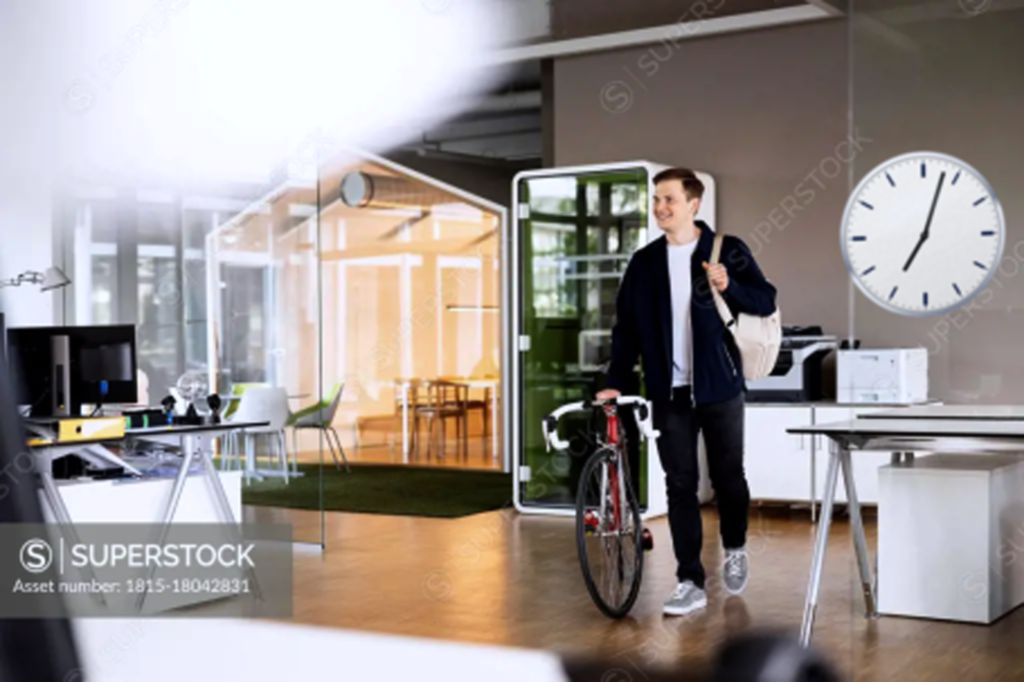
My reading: 7:03
